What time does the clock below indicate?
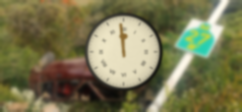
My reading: 11:59
